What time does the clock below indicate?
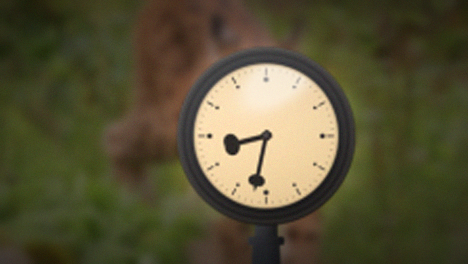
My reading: 8:32
